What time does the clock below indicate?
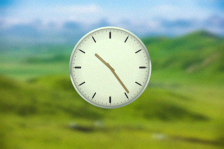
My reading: 10:24
